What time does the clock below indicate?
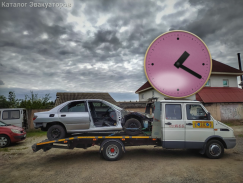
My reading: 1:20
